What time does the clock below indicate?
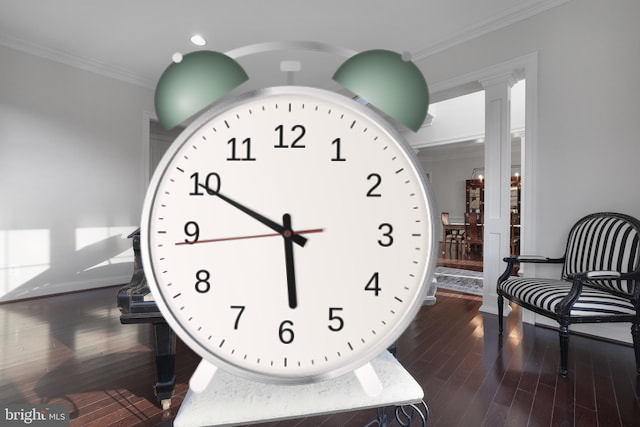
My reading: 5:49:44
